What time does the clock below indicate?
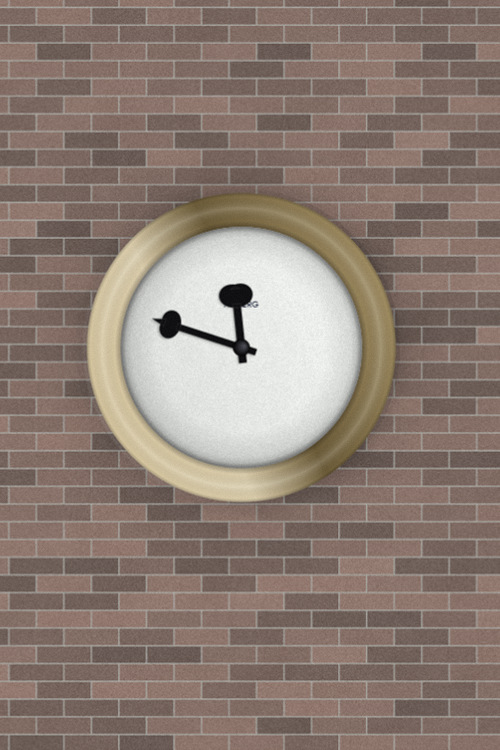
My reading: 11:48
